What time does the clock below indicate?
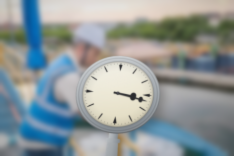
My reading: 3:17
